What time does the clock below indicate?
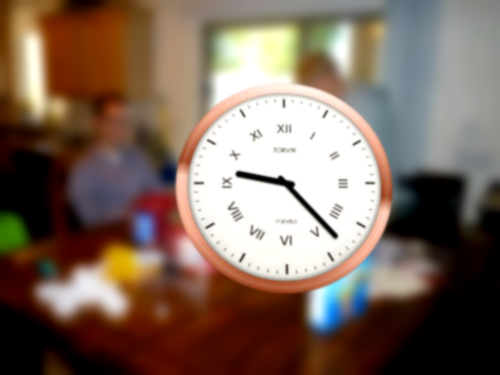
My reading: 9:23
